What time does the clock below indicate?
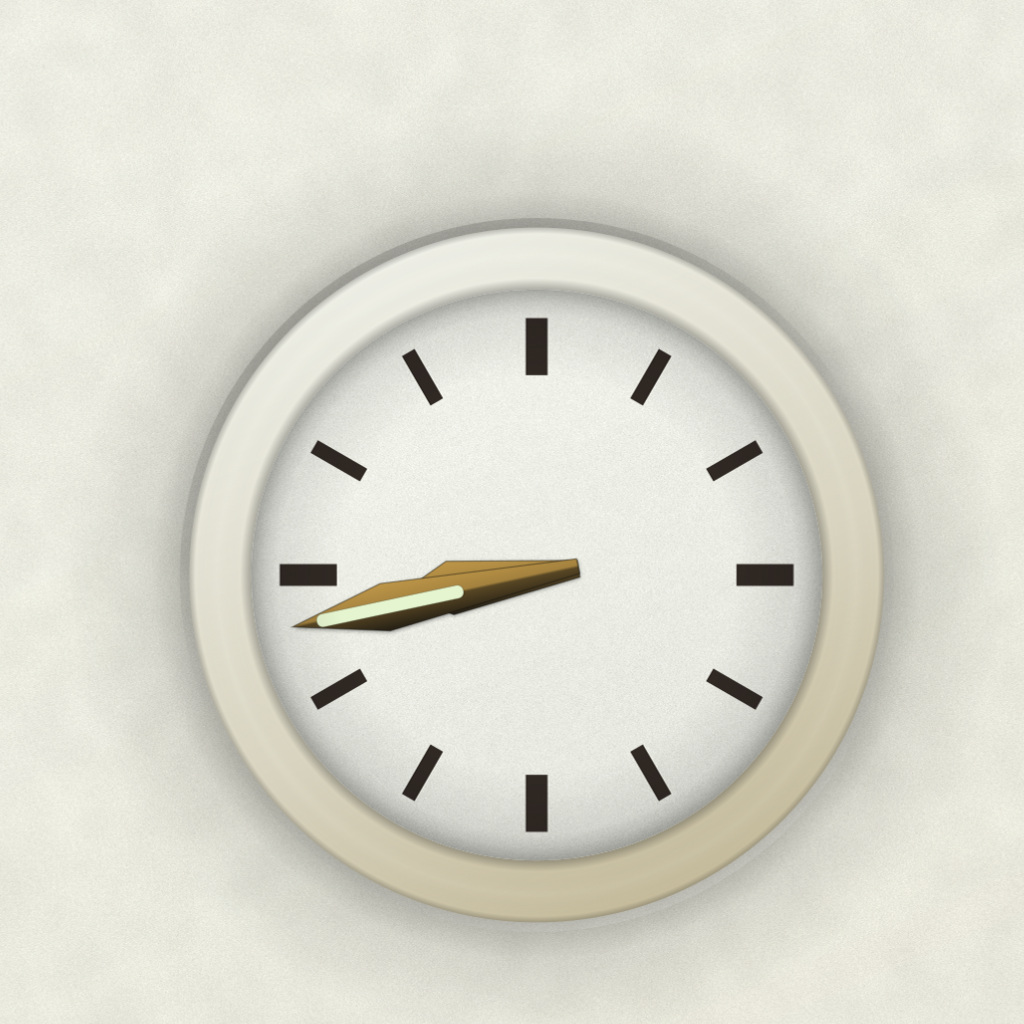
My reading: 8:43
